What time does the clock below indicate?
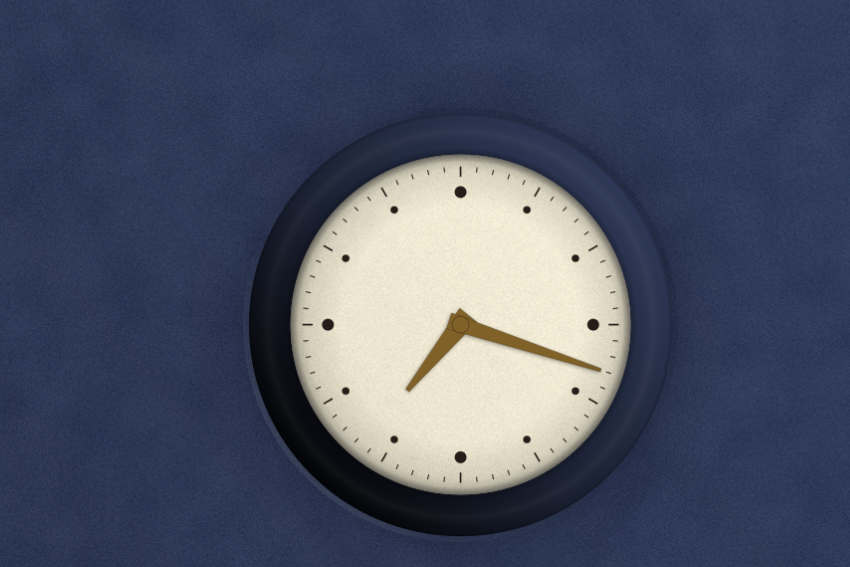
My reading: 7:18
